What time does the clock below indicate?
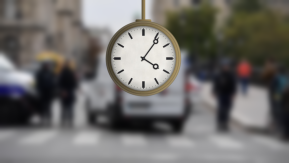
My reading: 4:06
